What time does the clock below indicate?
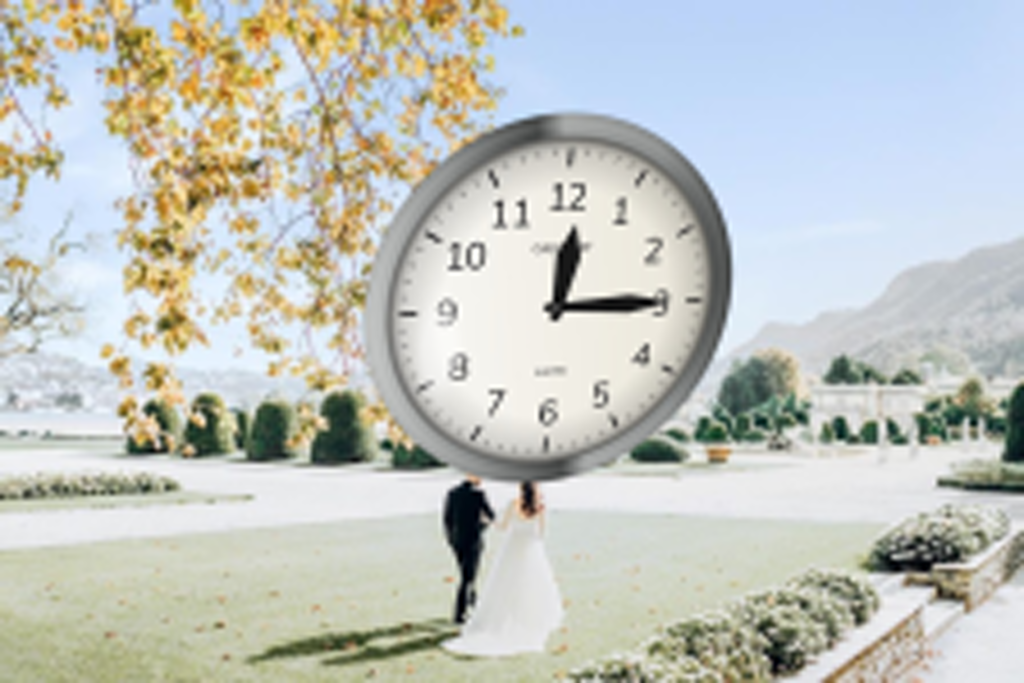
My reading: 12:15
